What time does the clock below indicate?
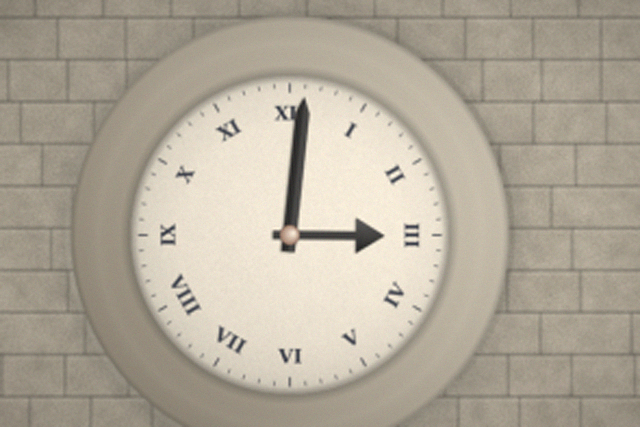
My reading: 3:01
